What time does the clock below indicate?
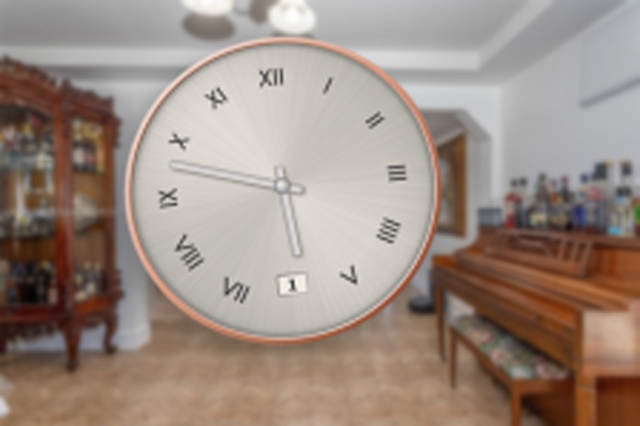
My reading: 5:48
